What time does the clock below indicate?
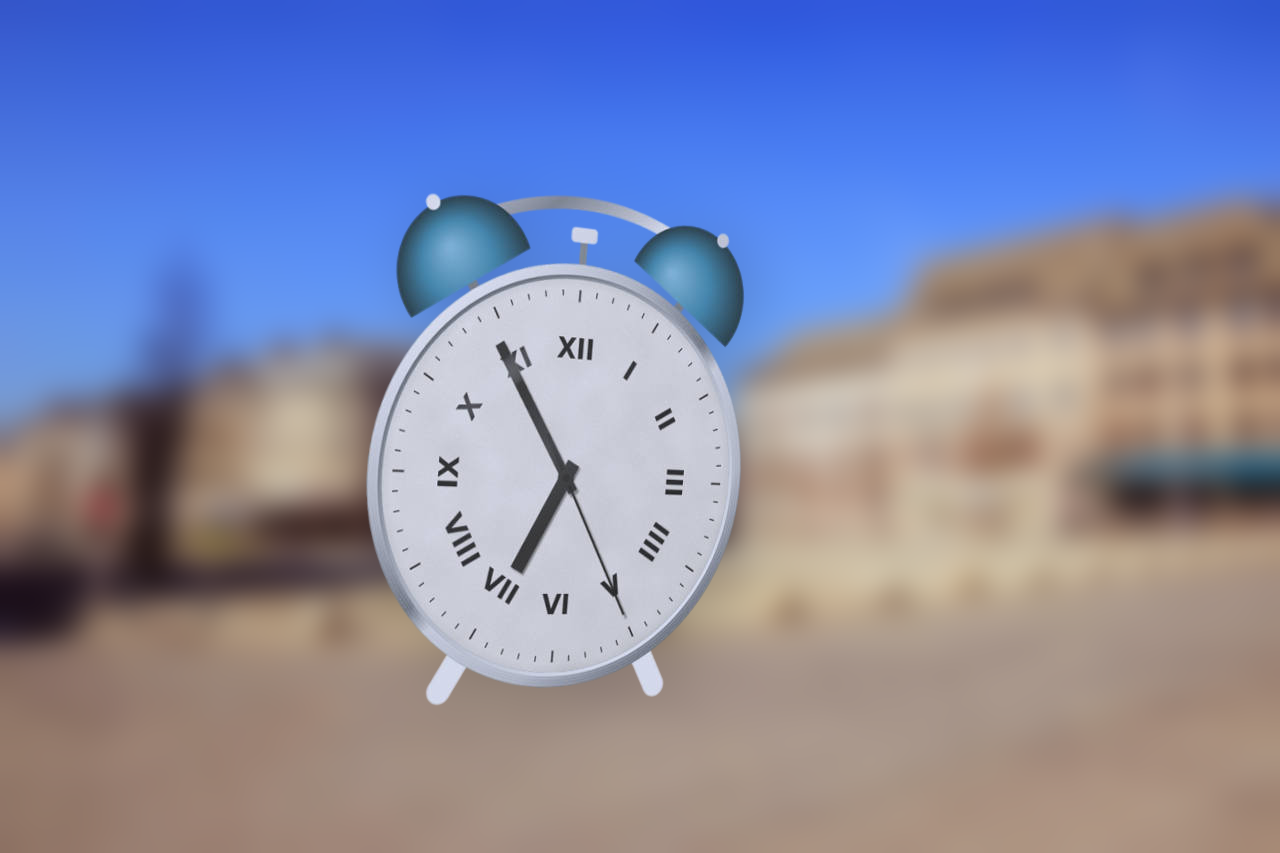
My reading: 6:54:25
